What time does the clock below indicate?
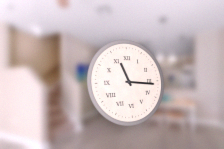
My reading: 11:16
